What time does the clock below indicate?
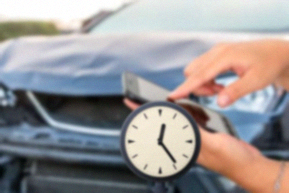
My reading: 12:24
